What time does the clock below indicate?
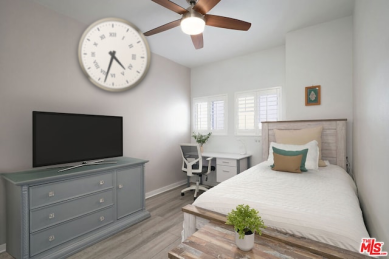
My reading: 4:33
